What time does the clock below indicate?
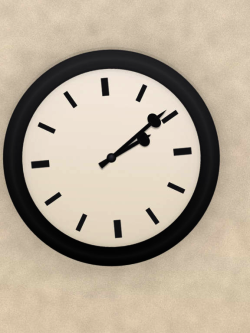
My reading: 2:09
